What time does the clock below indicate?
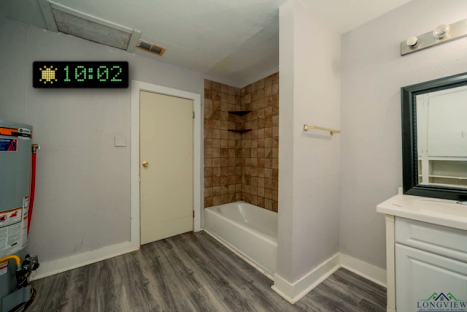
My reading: 10:02
